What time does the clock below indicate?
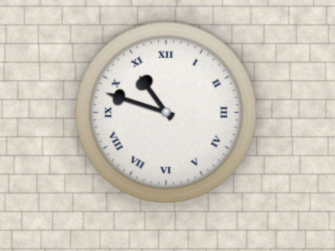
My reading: 10:48
